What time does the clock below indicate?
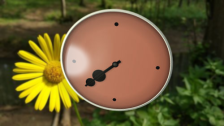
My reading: 7:38
